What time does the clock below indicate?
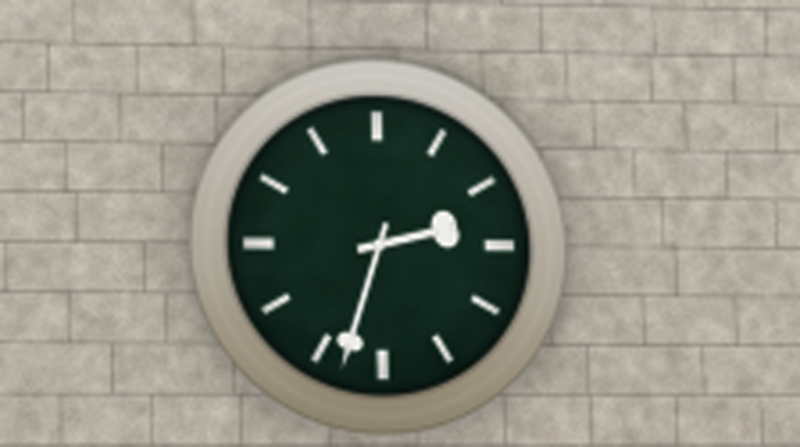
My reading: 2:33
